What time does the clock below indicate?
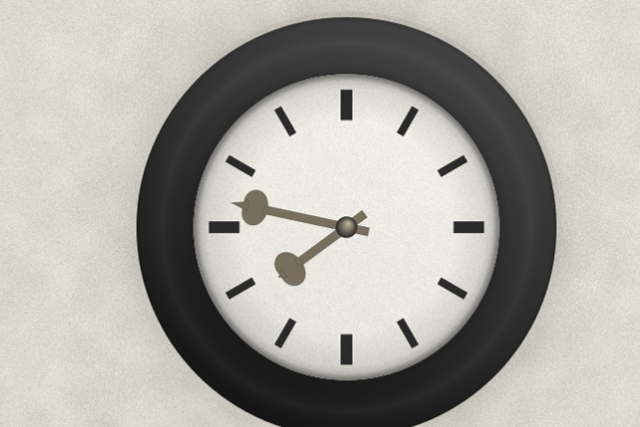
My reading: 7:47
